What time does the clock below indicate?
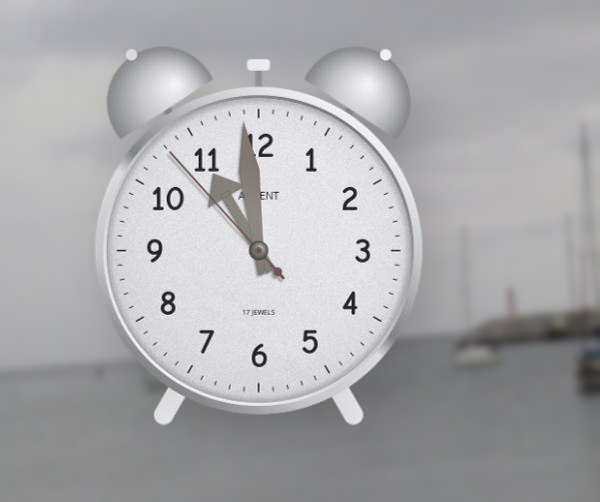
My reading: 10:58:53
